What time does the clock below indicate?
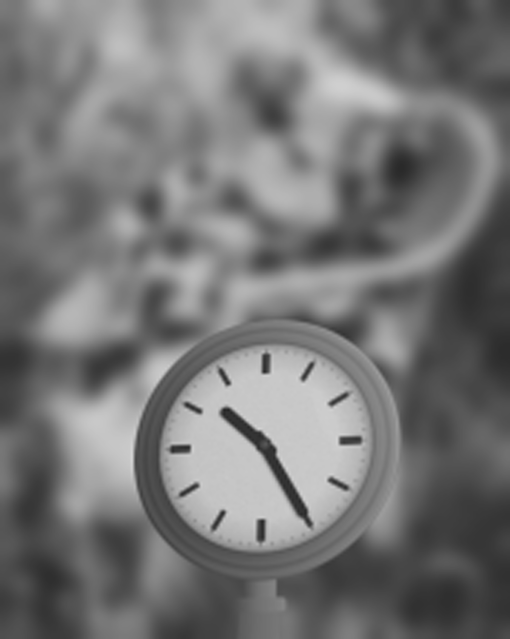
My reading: 10:25
